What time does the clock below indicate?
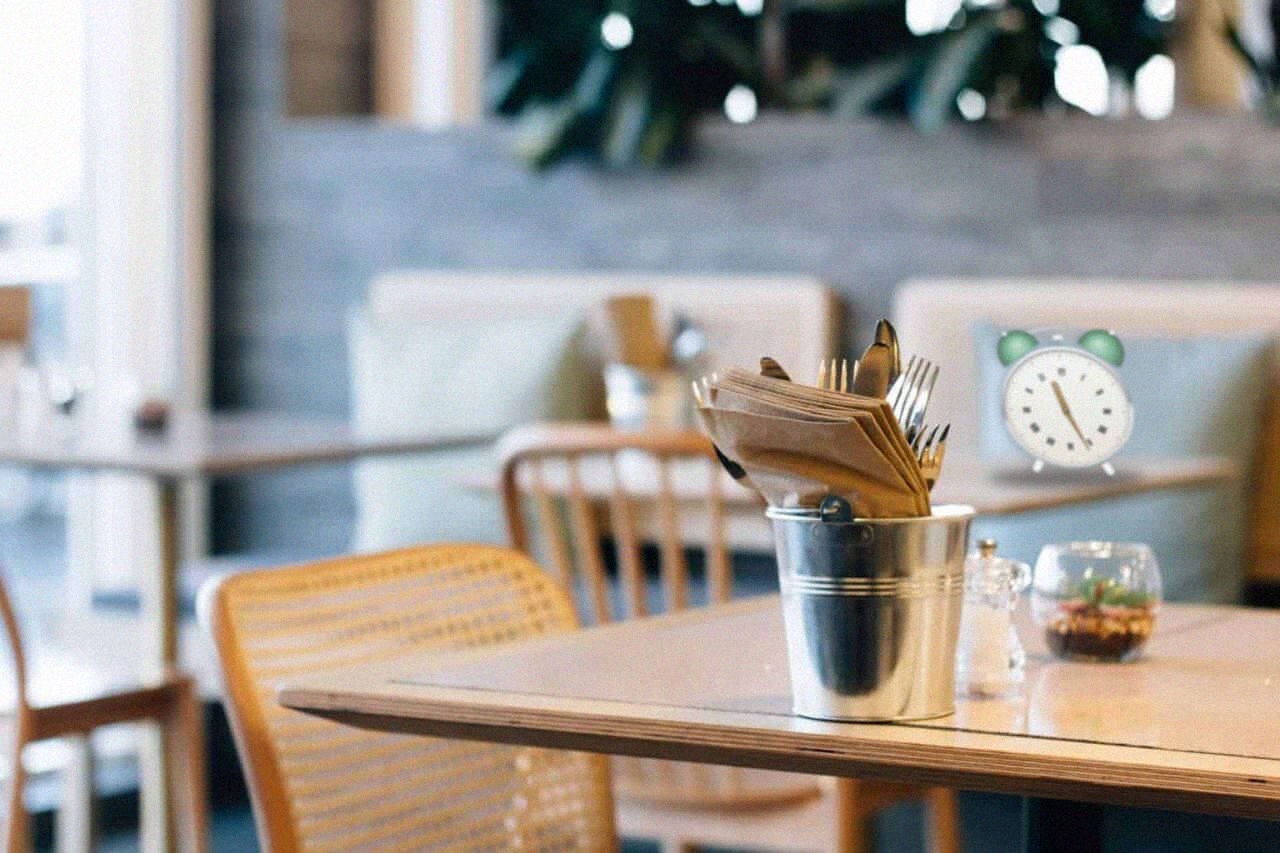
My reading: 11:26
